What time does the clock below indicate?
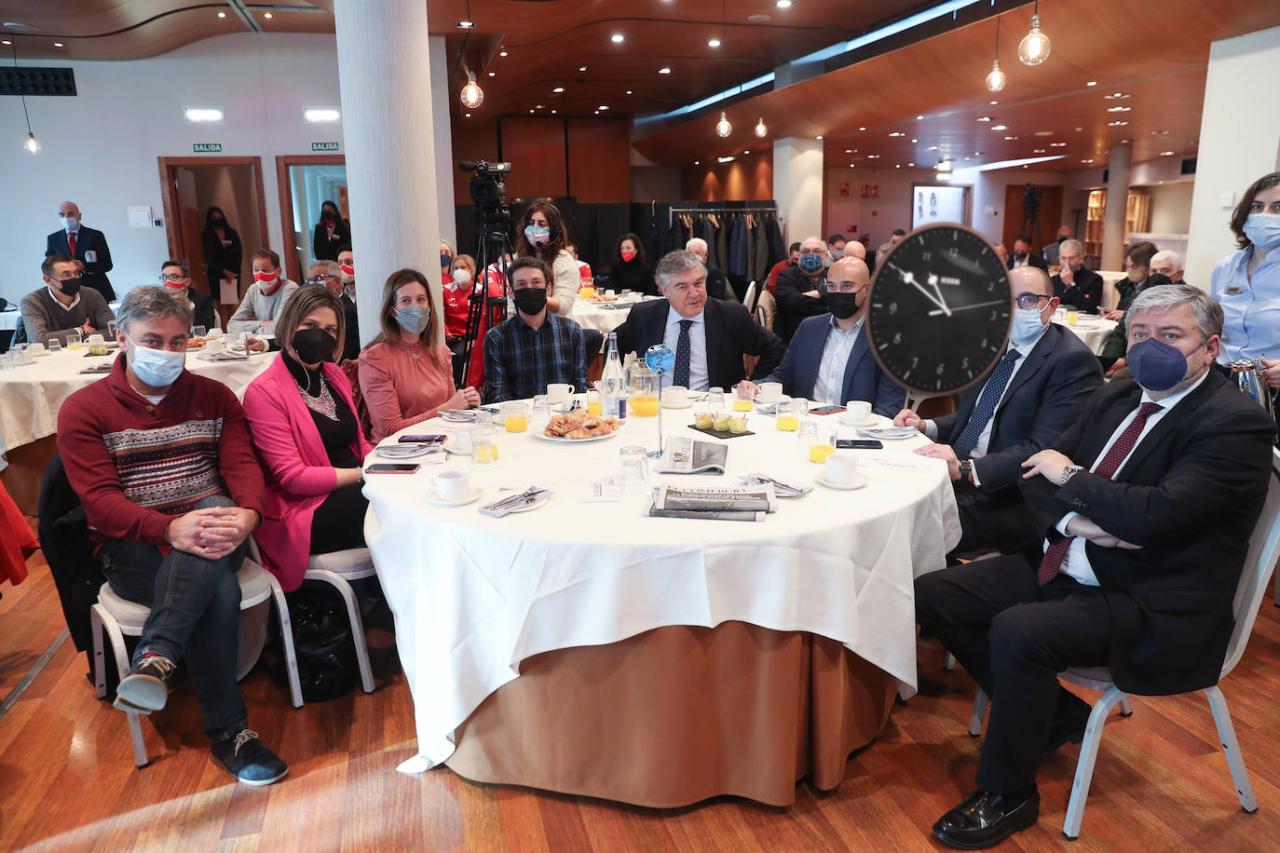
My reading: 10:50:13
